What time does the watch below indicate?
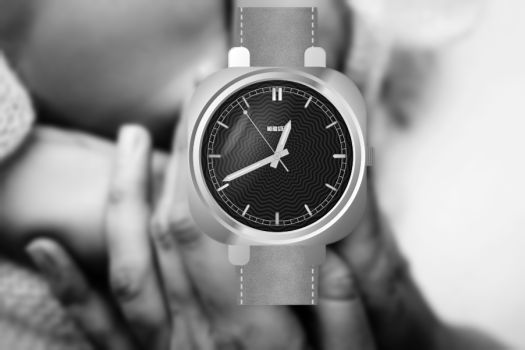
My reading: 12:40:54
